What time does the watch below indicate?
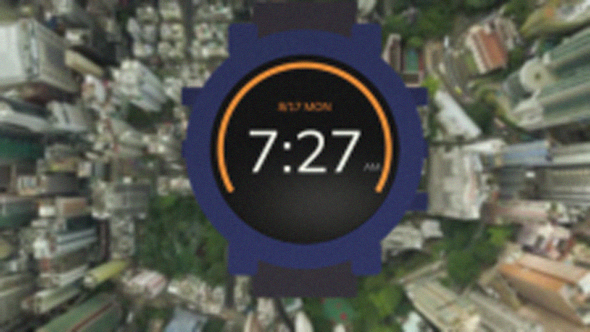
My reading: 7:27
